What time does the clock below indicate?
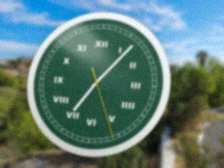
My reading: 7:06:26
